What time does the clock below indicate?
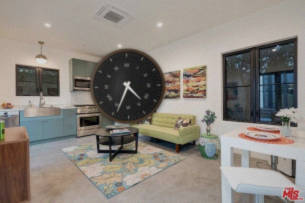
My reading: 4:34
